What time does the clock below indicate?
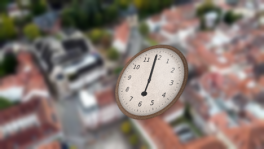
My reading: 5:59
